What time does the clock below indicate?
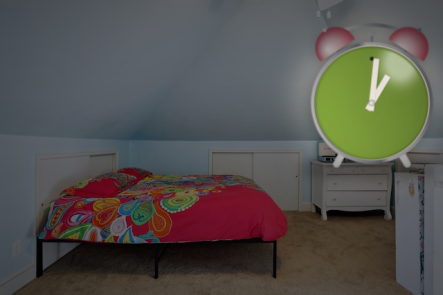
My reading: 1:01
